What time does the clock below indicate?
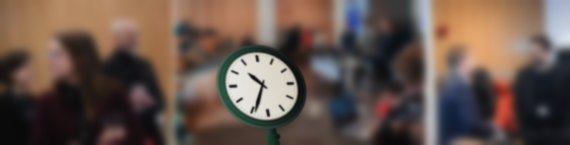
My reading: 10:34
